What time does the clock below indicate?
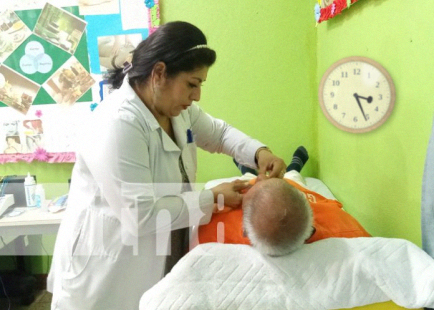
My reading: 3:26
